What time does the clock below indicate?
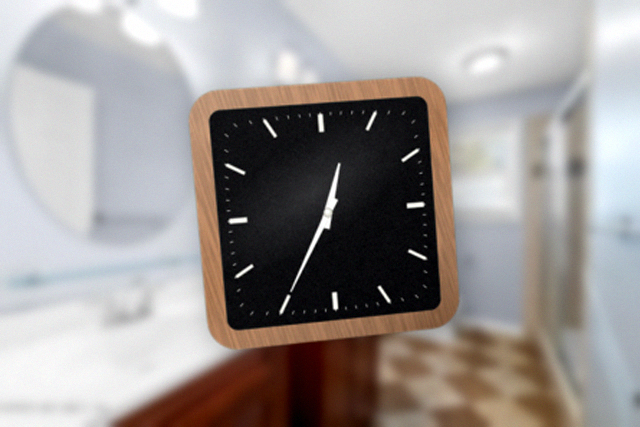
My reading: 12:35
